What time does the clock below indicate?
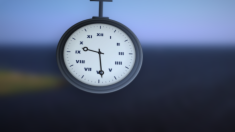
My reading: 9:29
